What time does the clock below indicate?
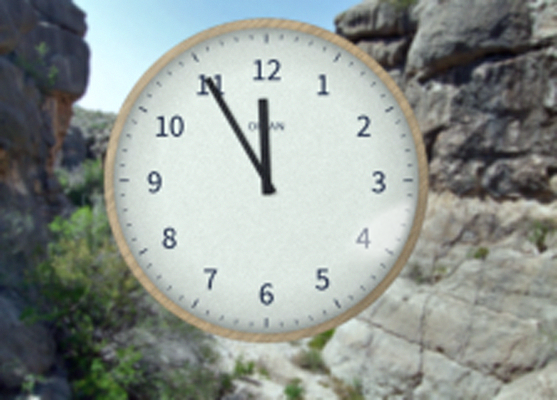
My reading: 11:55
